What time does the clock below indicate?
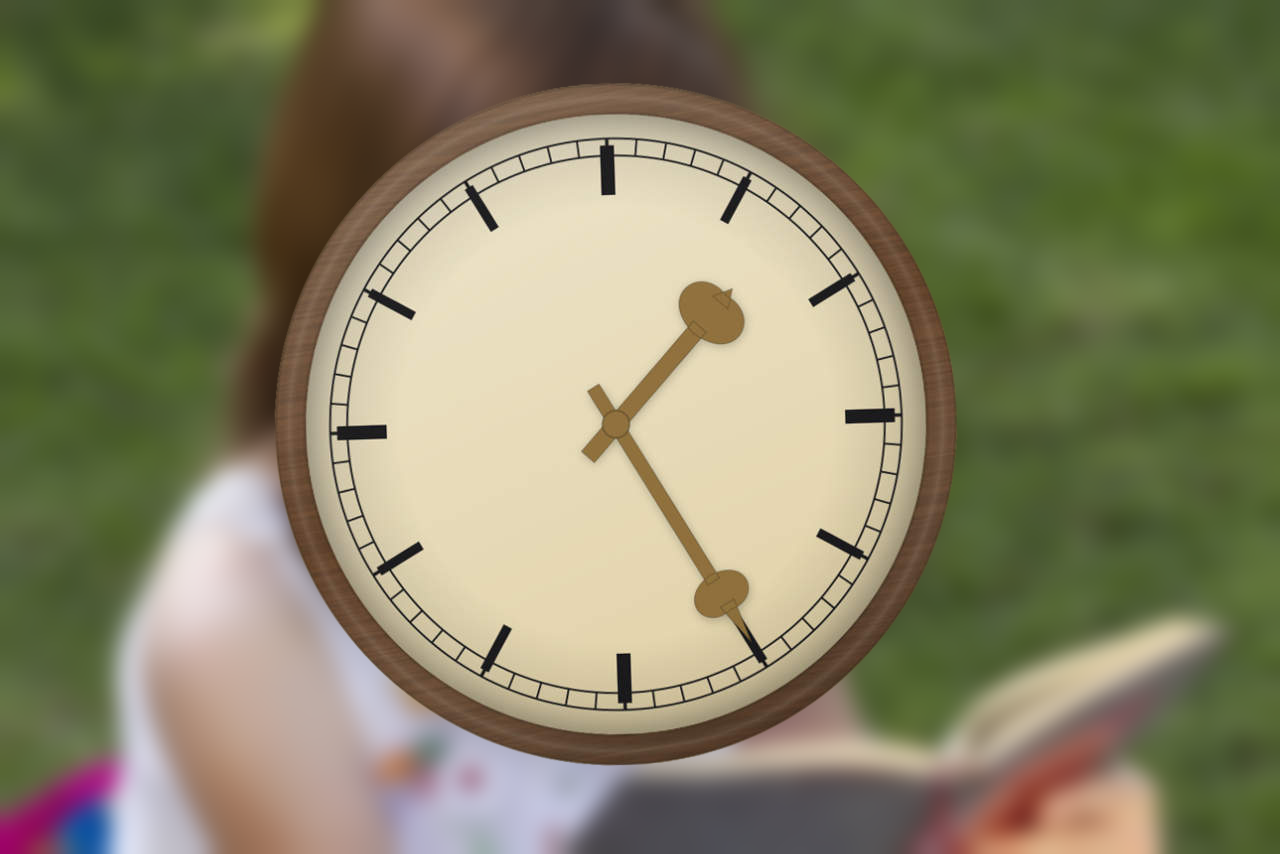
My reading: 1:25
